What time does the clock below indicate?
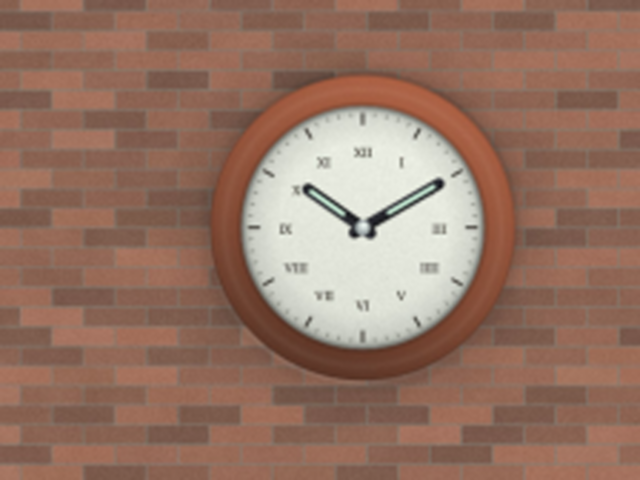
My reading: 10:10
